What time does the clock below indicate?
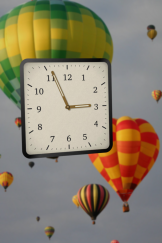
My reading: 2:56
